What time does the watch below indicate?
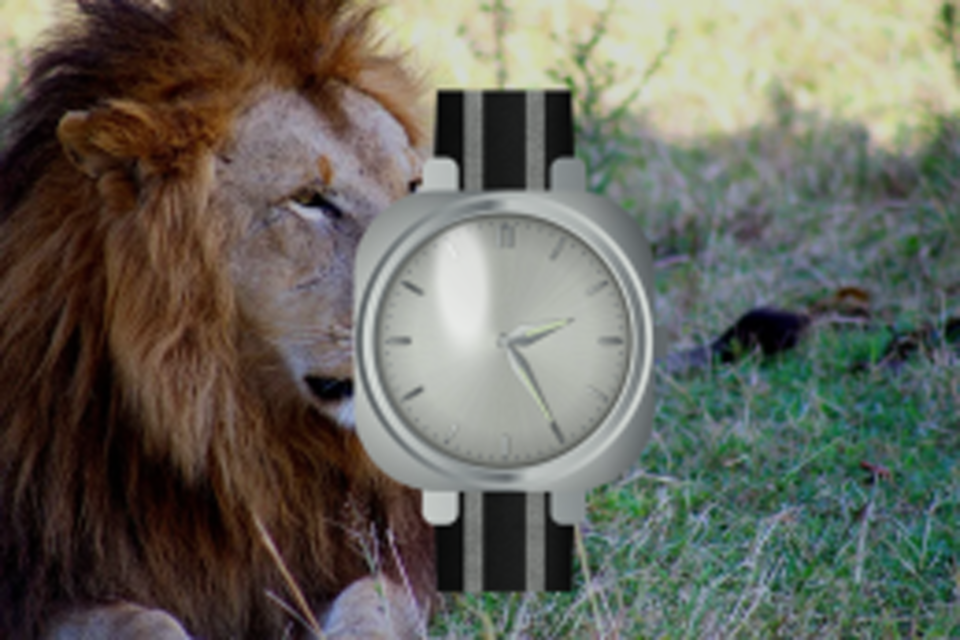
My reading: 2:25
